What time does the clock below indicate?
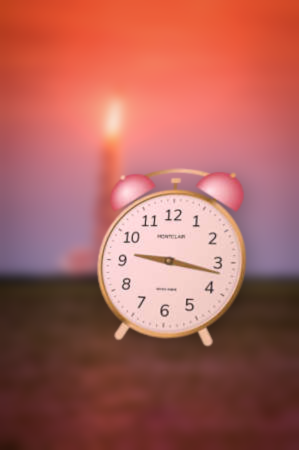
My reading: 9:17
